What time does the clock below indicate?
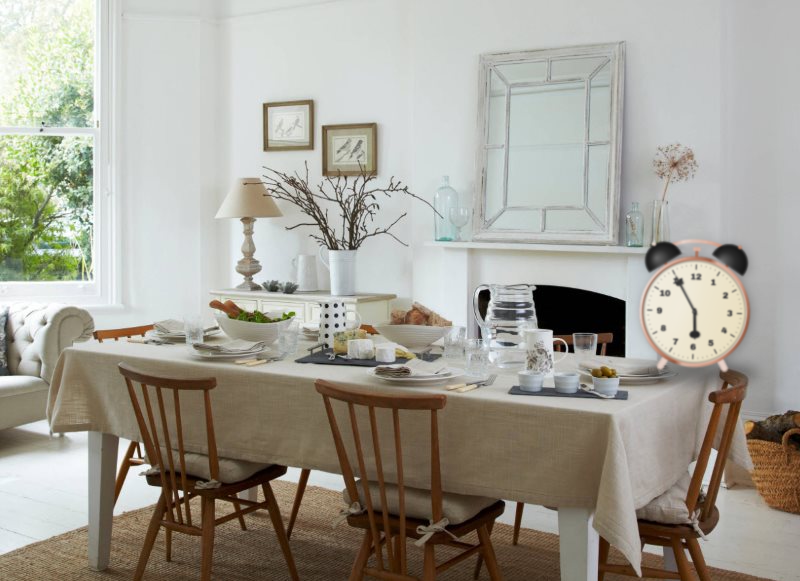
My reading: 5:55
